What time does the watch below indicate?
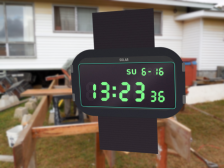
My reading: 13:23:36
